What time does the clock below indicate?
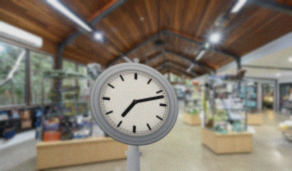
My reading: 7:12
